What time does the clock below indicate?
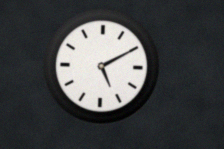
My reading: 5:10
